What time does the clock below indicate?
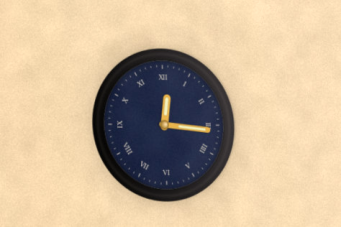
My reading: 12:16
